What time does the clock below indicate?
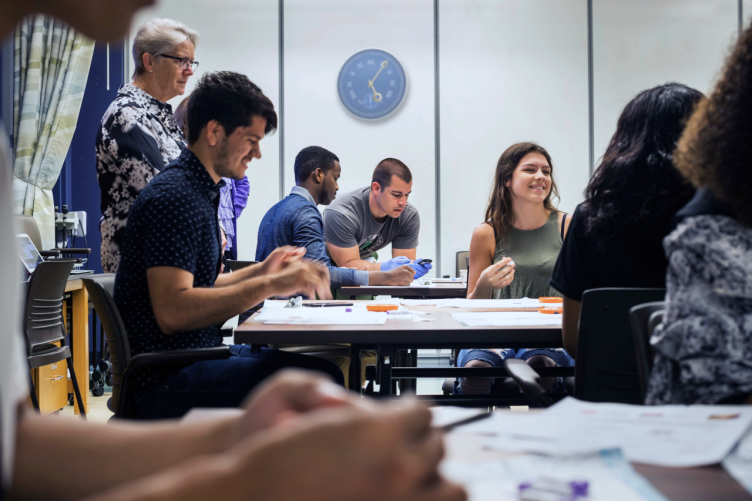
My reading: 5:06
